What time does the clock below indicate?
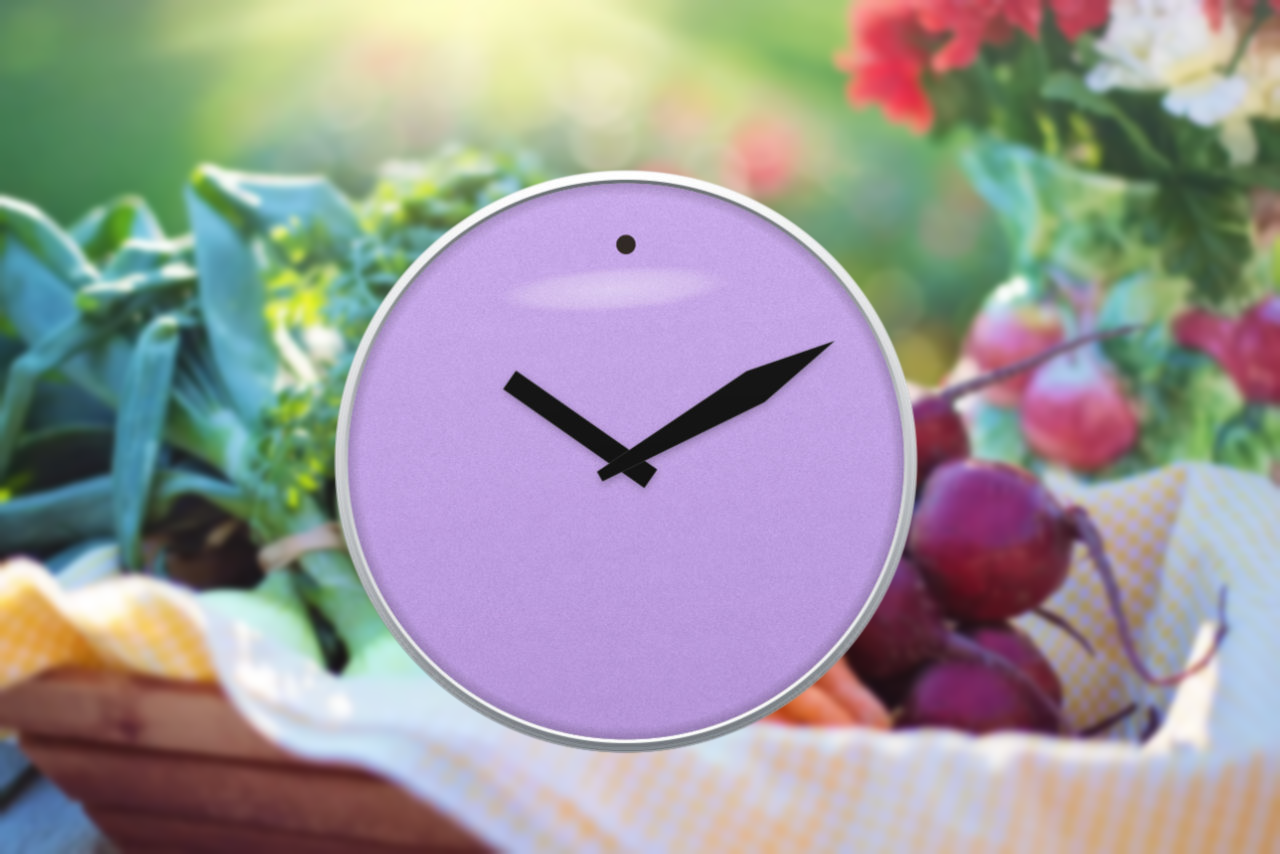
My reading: 10:10
